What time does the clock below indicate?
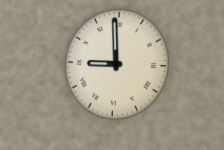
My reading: 8:59
